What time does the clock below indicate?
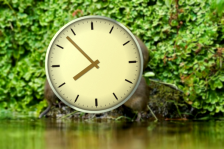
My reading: 7:53
